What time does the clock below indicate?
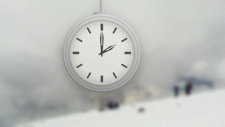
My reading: 2:00
